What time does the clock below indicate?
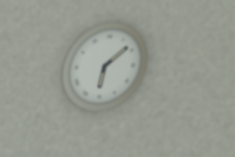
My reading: 6:08
